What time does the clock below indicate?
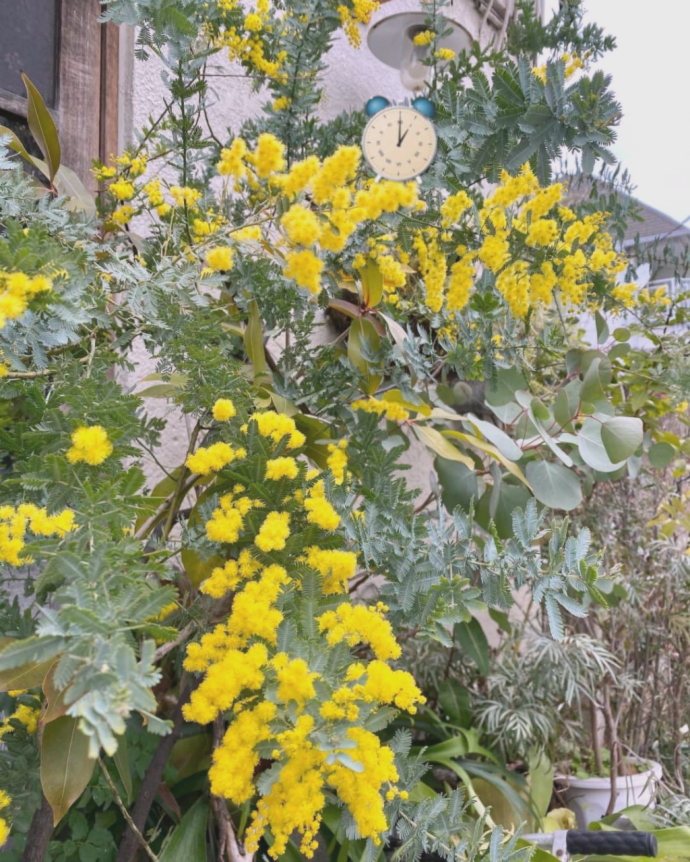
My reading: 1:00
